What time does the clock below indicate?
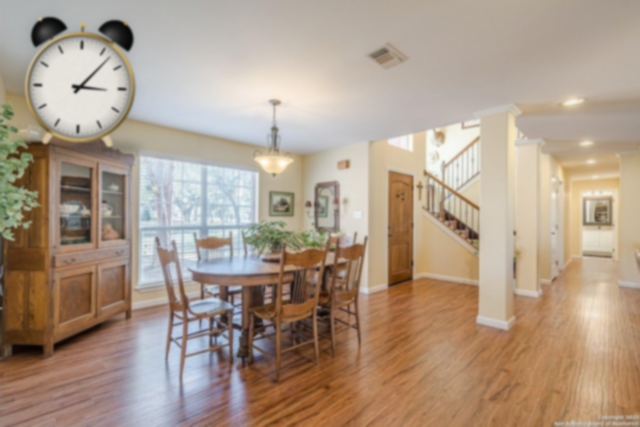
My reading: 3:07
